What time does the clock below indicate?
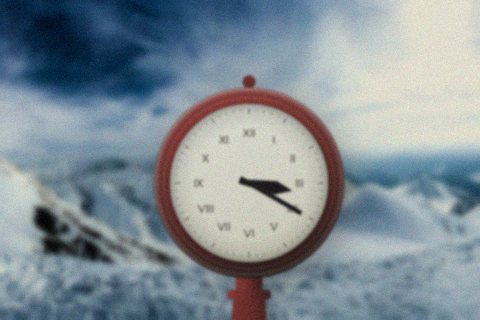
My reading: 3:20
